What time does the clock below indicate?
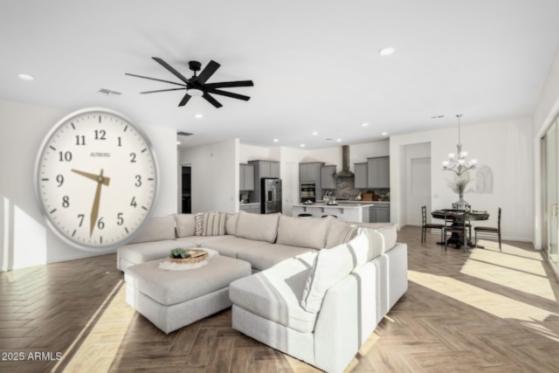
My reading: 9:32
